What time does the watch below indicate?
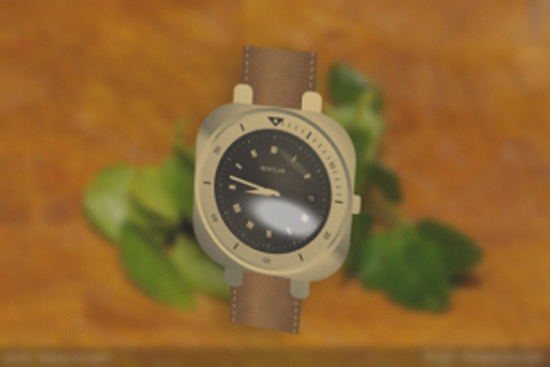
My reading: 8:47
